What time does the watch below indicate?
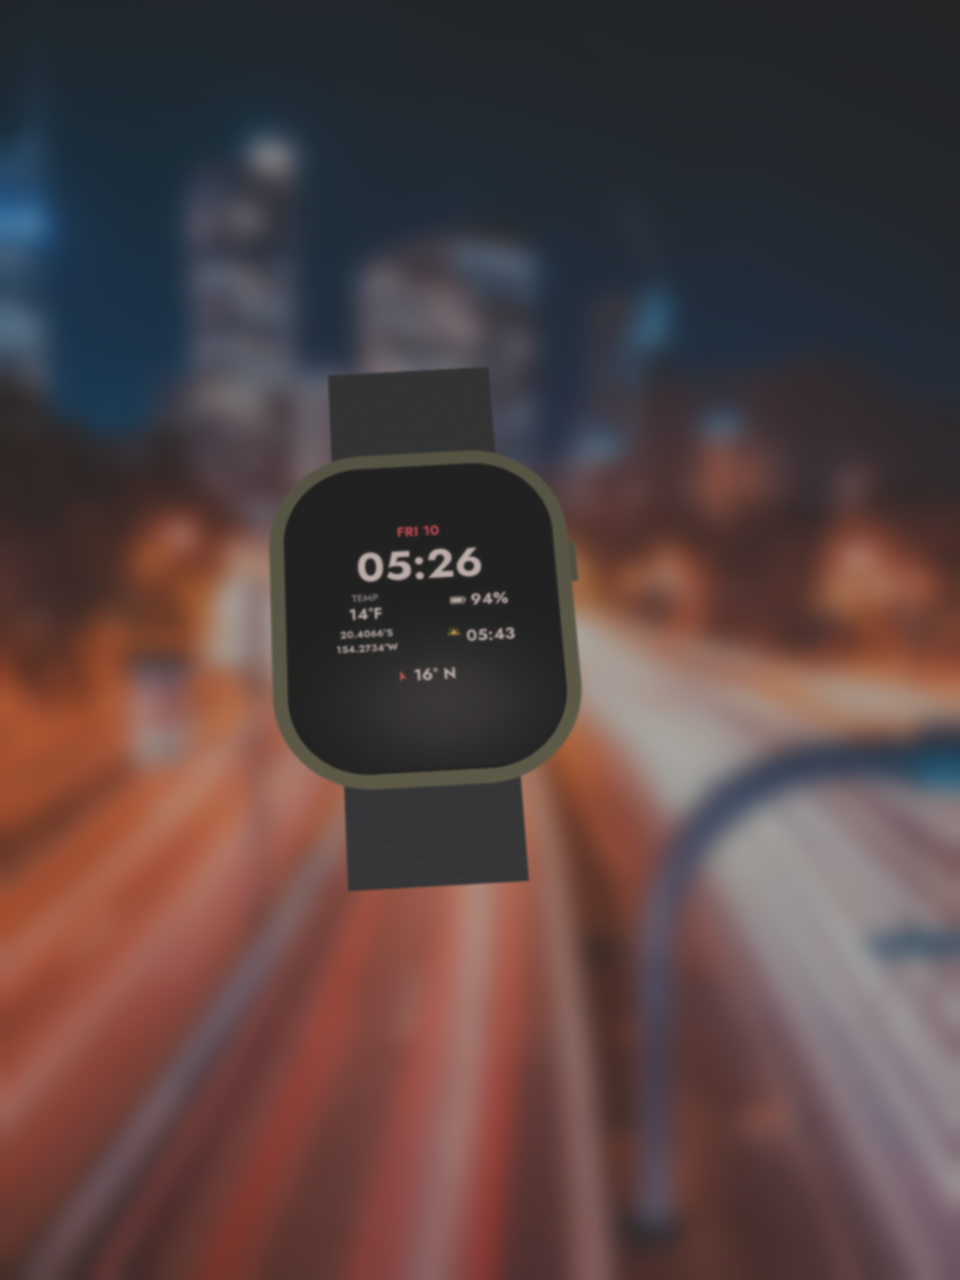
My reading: 5:26
